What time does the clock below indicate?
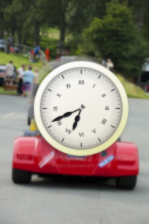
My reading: 6:41
